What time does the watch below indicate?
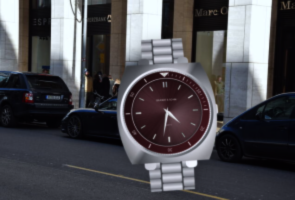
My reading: 4:32
